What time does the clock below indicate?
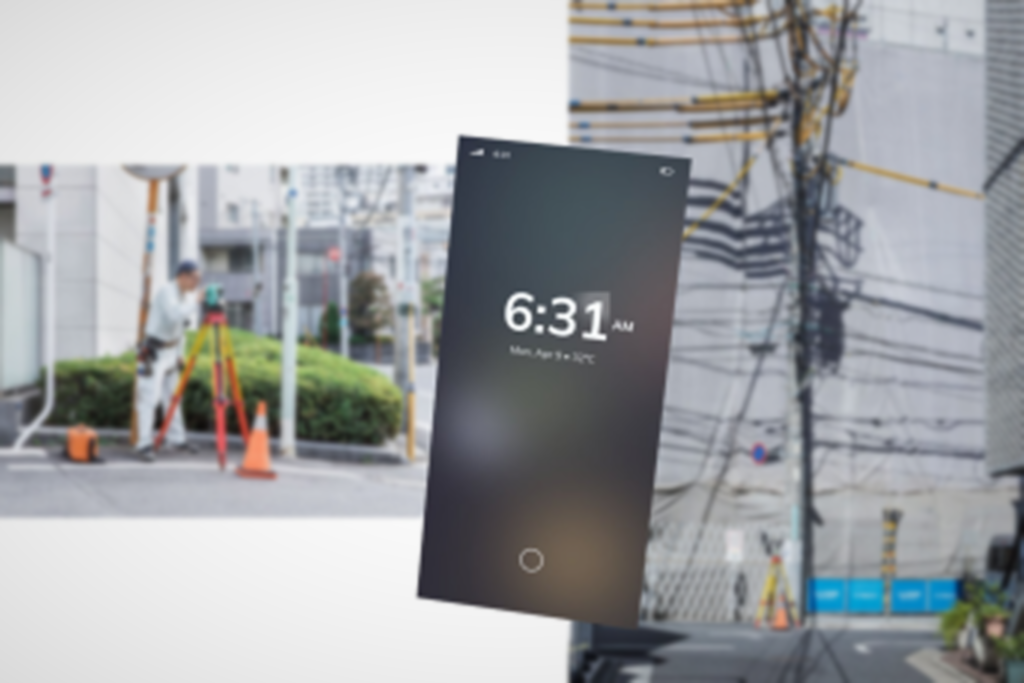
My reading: 6:31
